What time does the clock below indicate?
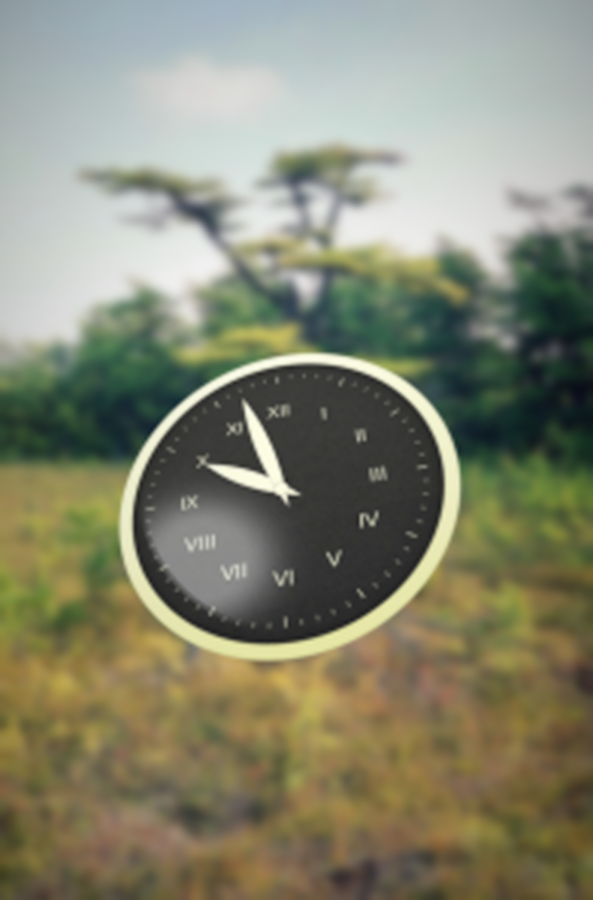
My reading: 9:57
